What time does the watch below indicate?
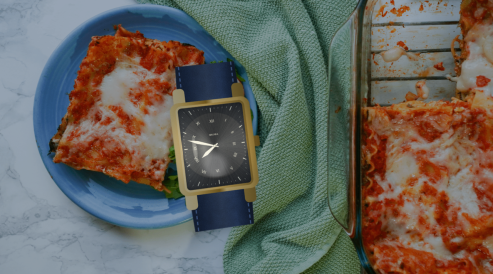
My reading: 7:48
